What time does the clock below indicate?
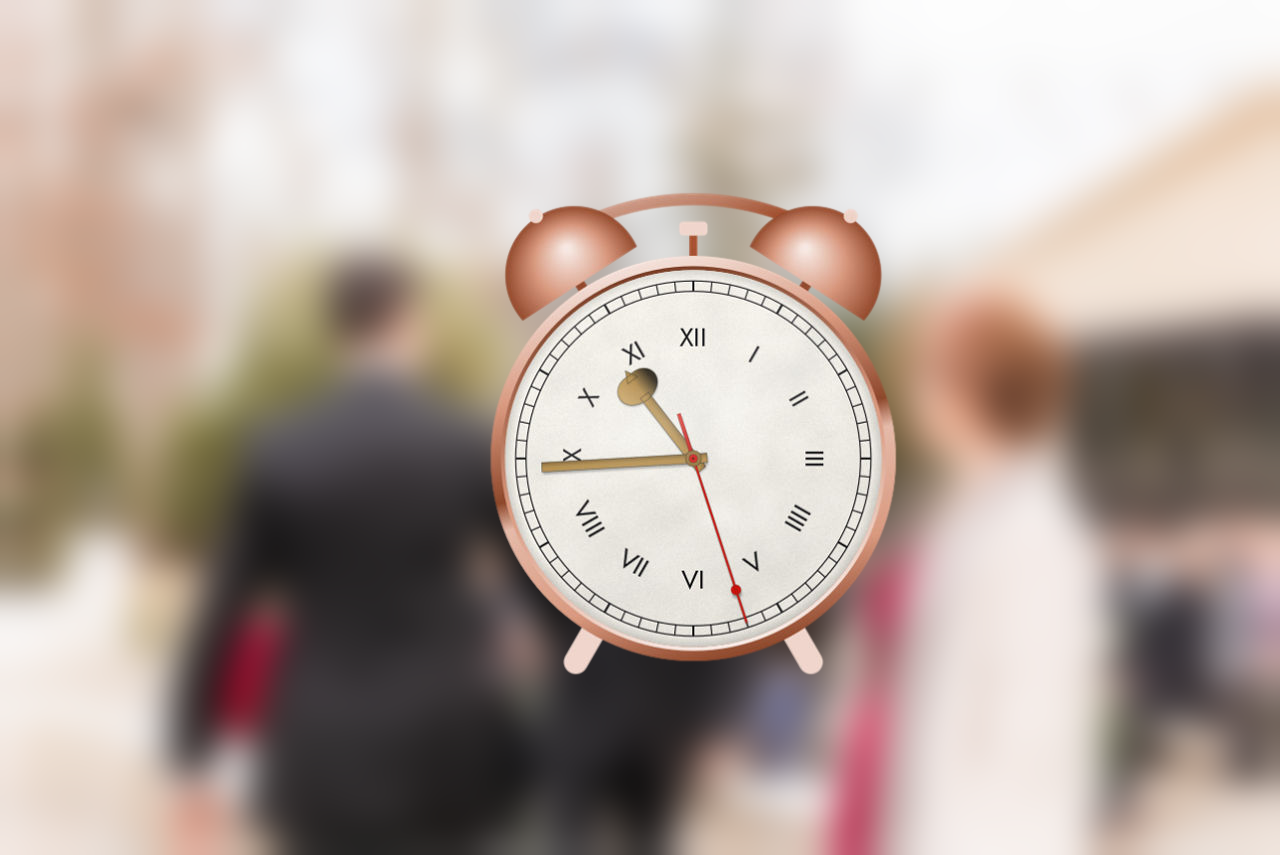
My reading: 10:44:27
